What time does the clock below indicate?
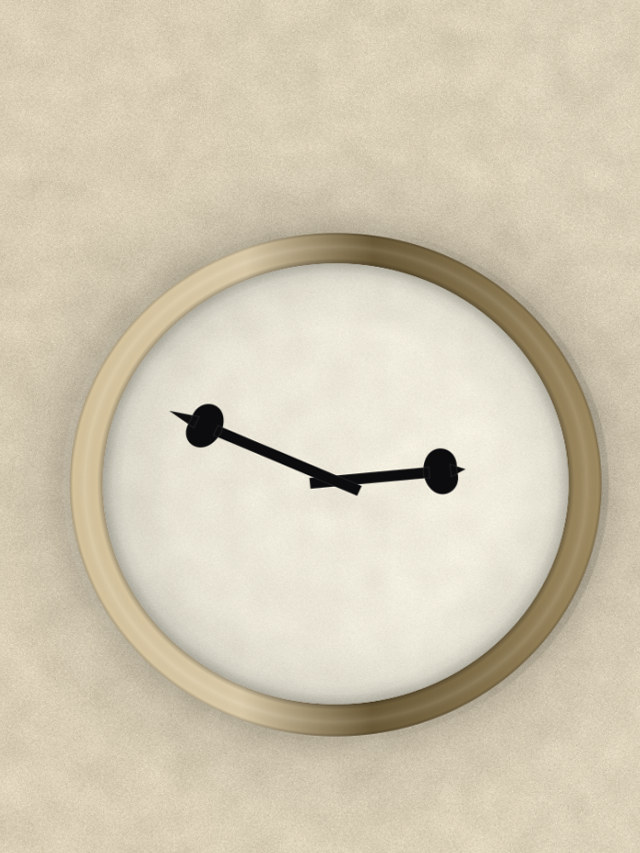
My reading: 2:49
